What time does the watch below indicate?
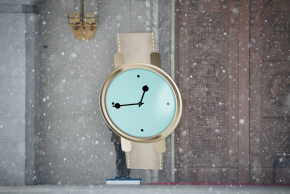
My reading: 12:44
